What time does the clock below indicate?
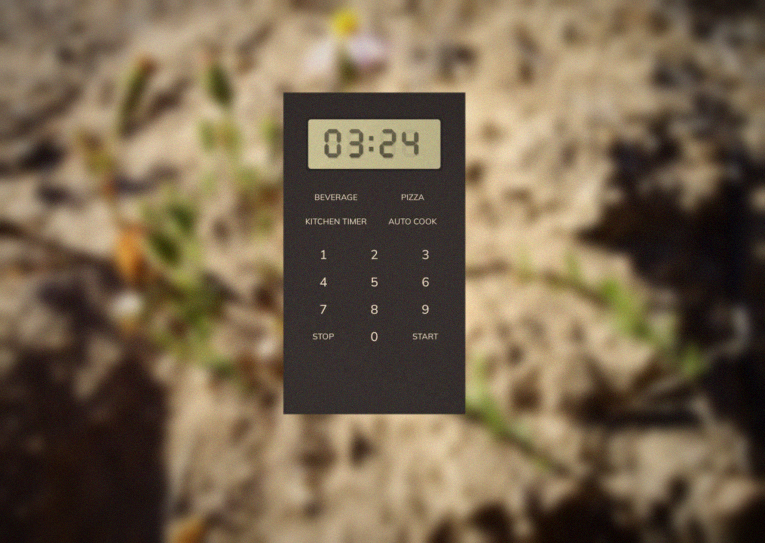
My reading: 3:24
